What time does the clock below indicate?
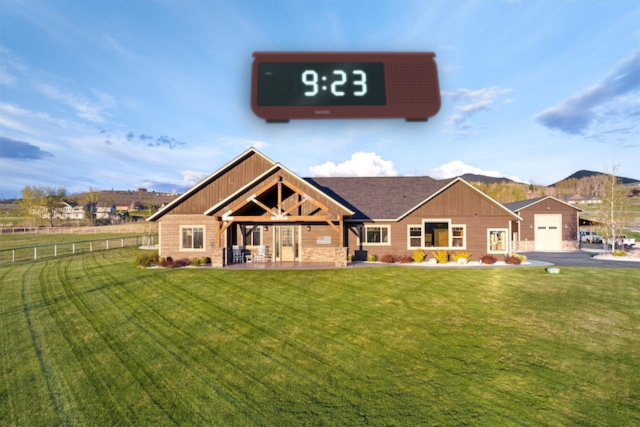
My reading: 9:23
